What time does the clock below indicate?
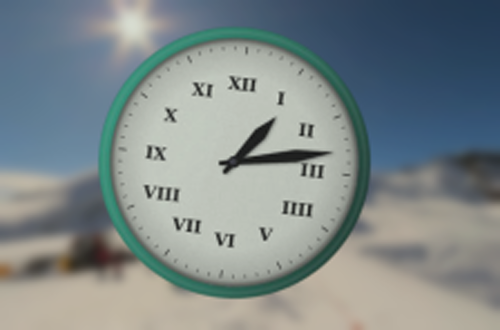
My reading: 1:13
